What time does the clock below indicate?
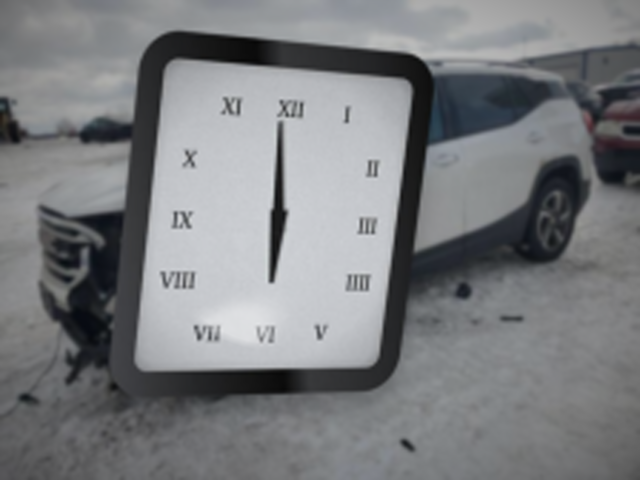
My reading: 5:59
